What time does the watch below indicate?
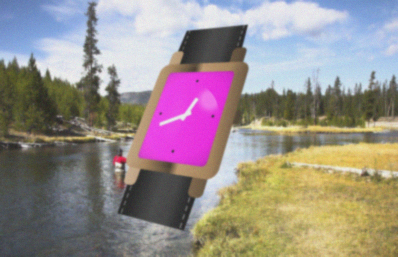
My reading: 12:41
